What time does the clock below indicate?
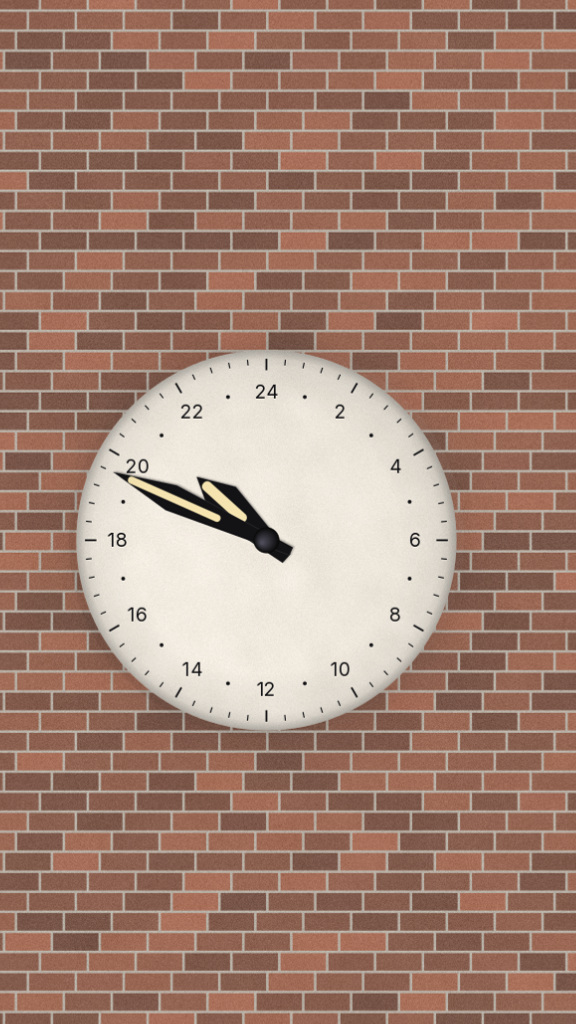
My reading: 20:49
